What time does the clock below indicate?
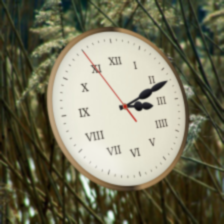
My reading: 3:11:55
